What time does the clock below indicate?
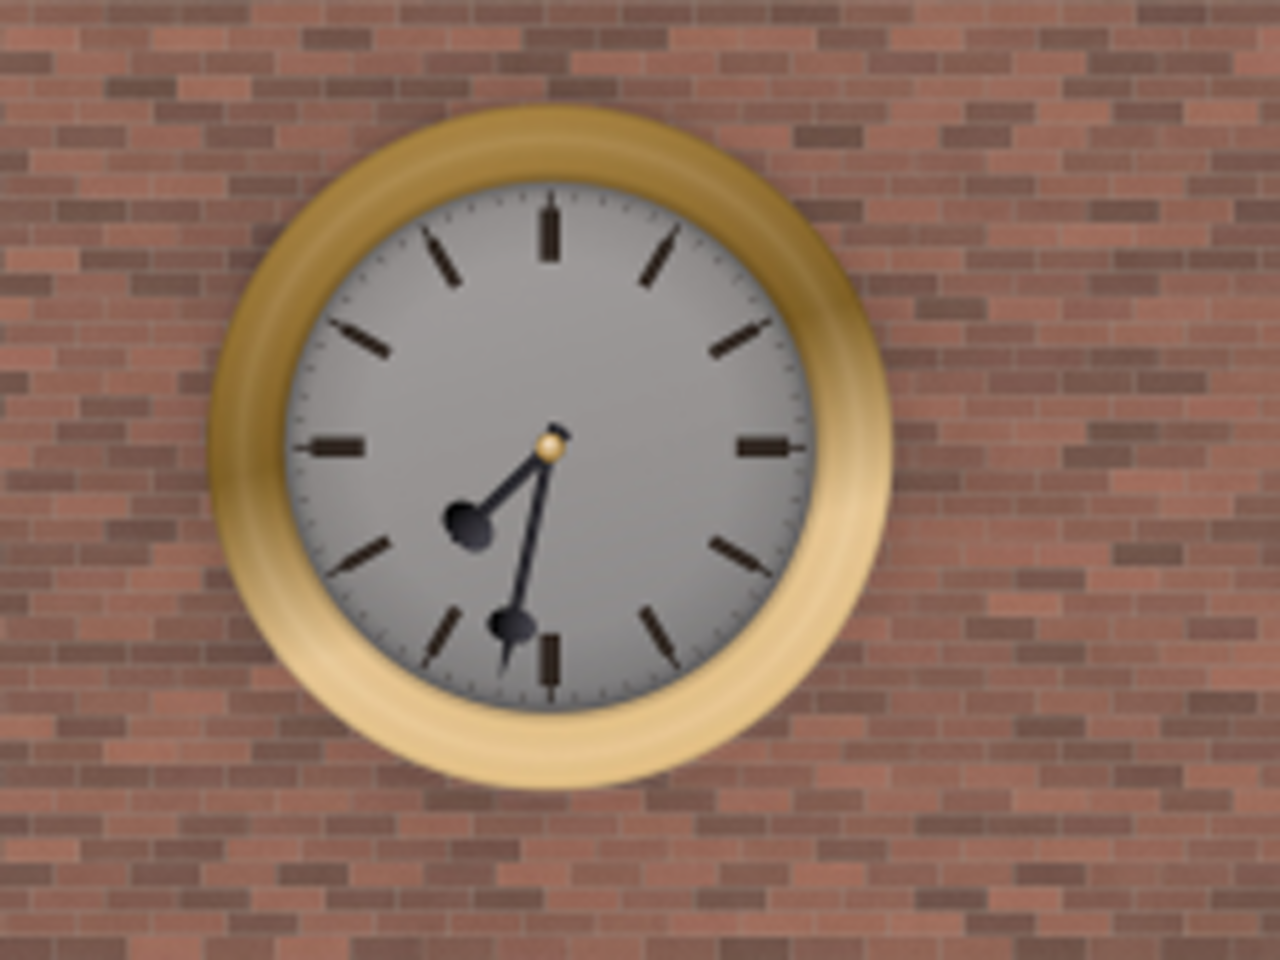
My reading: 7:32
